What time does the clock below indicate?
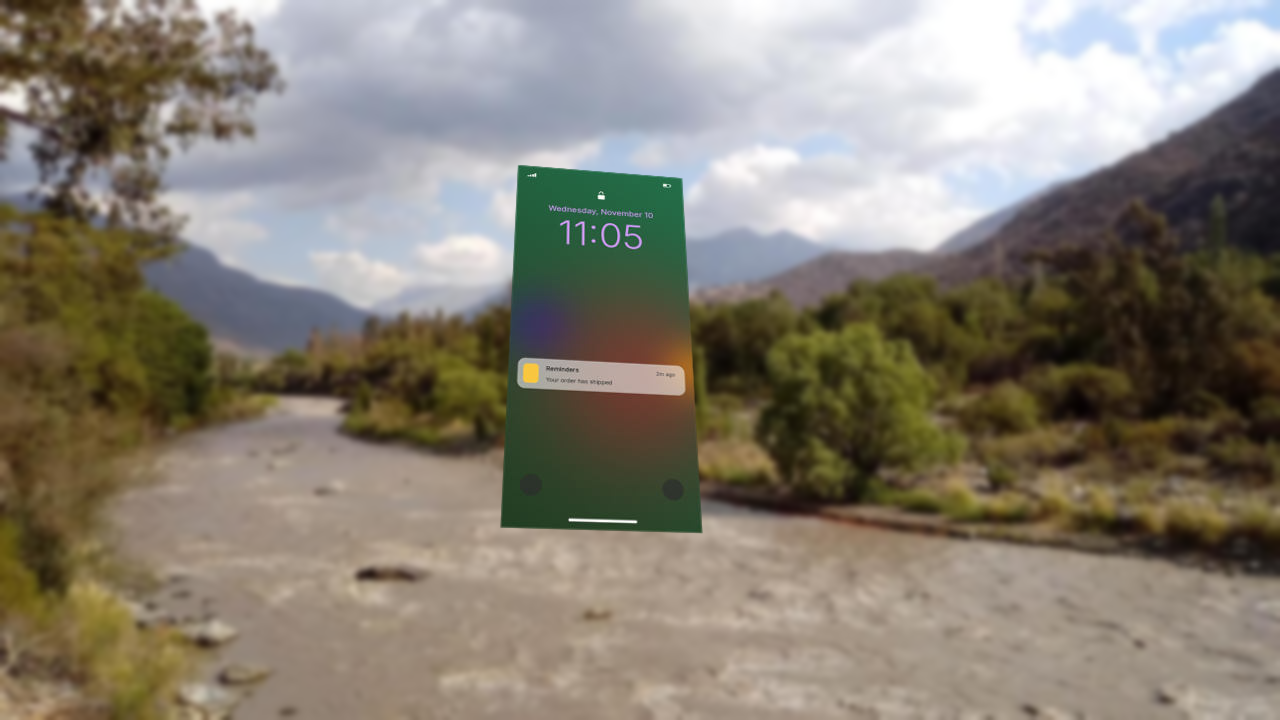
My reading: 11:05
